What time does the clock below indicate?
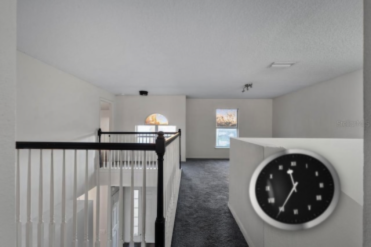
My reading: 11:35
